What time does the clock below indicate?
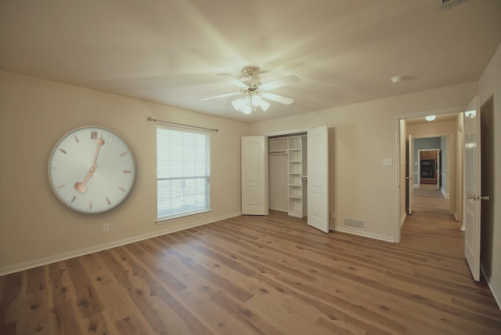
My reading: 7:02
